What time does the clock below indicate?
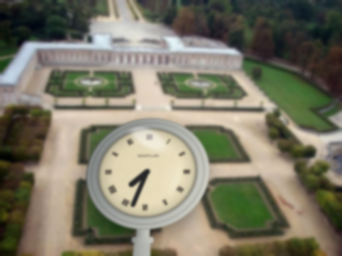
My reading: 7:33
